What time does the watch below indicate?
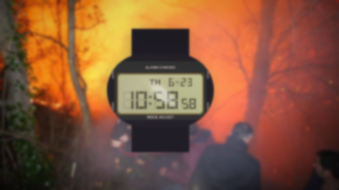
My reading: 10:58:58
